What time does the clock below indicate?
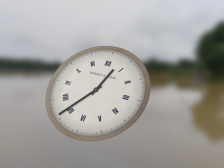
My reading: 12:36
